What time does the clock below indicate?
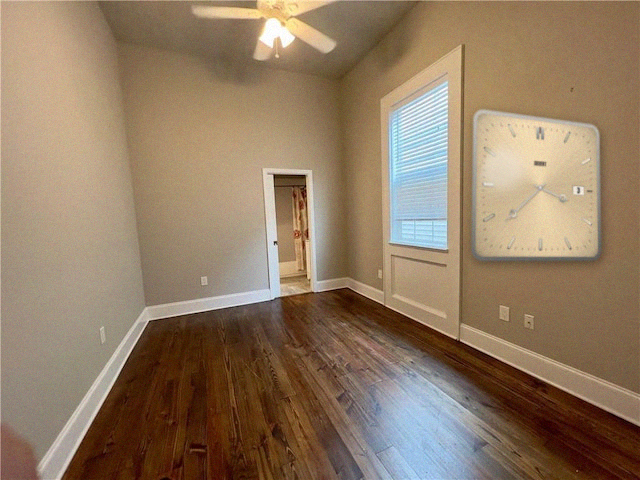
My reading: 3:38
